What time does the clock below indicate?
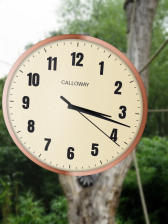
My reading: 3:17:21
